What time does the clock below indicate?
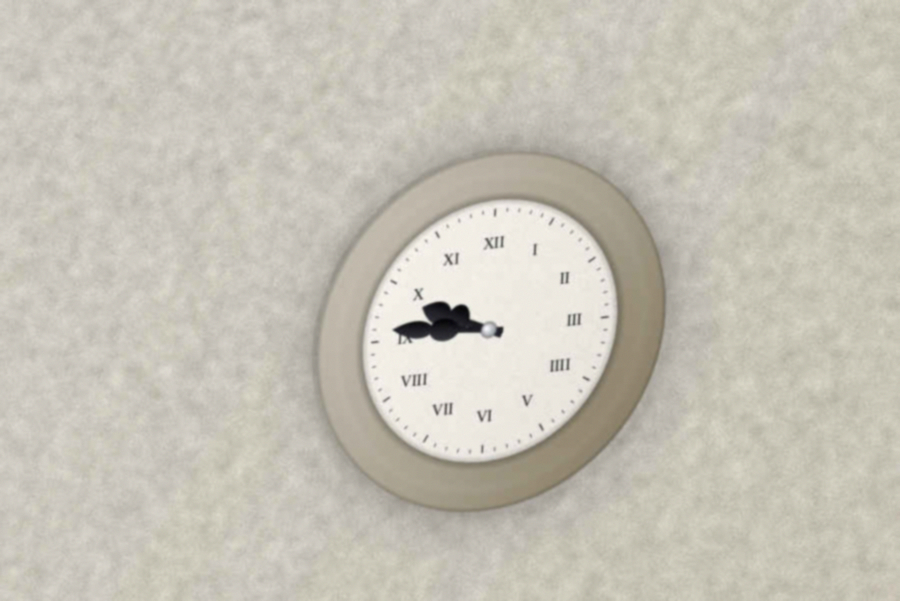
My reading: 9:46
